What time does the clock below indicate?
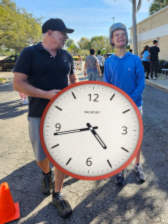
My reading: 4:43
